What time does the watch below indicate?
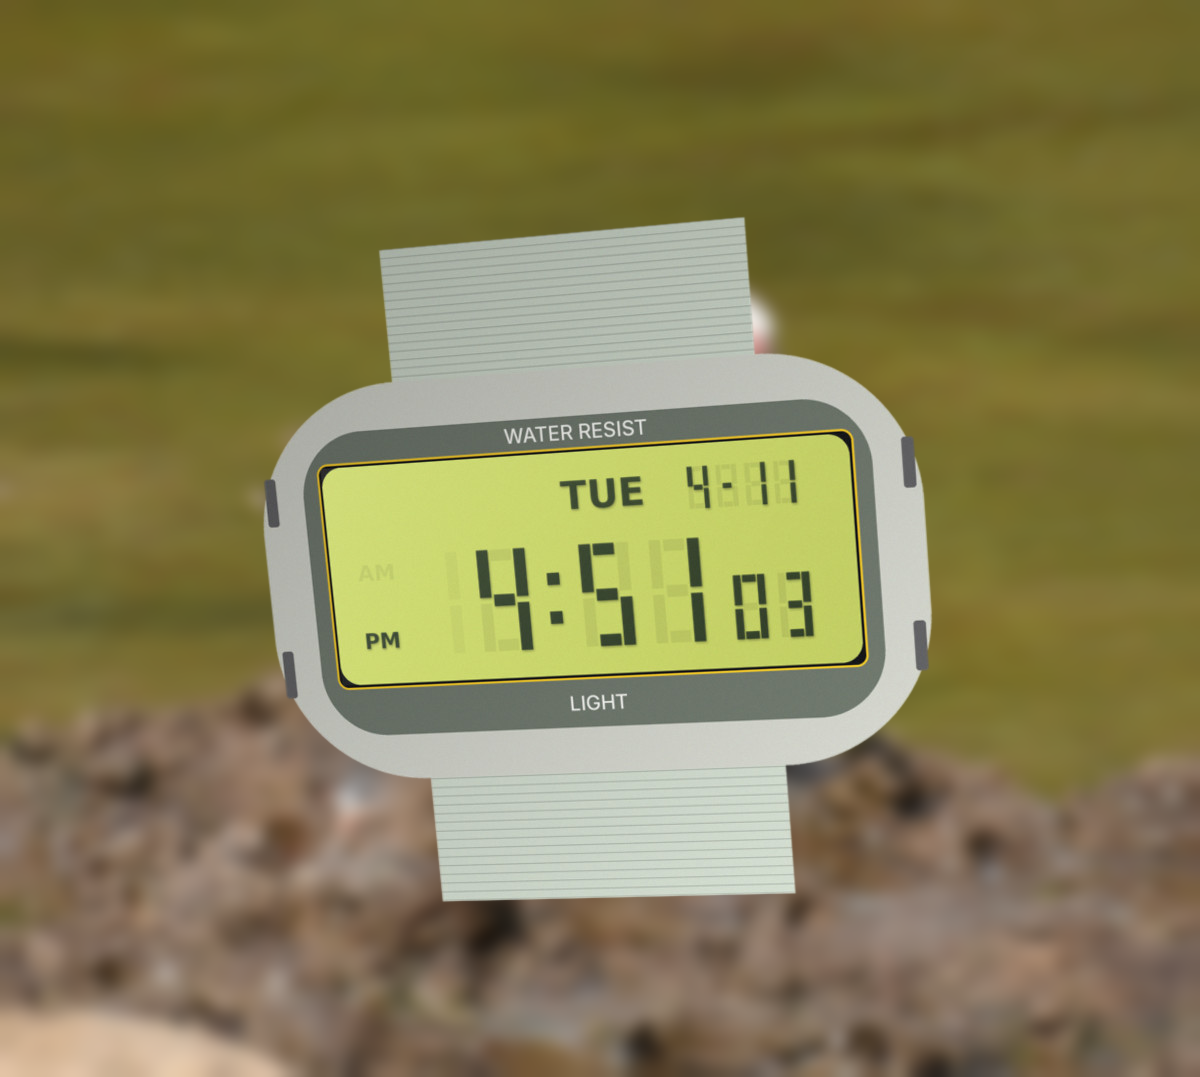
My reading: 4:51:03
